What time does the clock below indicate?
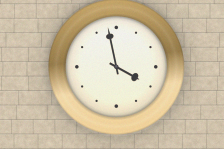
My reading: 3:58
